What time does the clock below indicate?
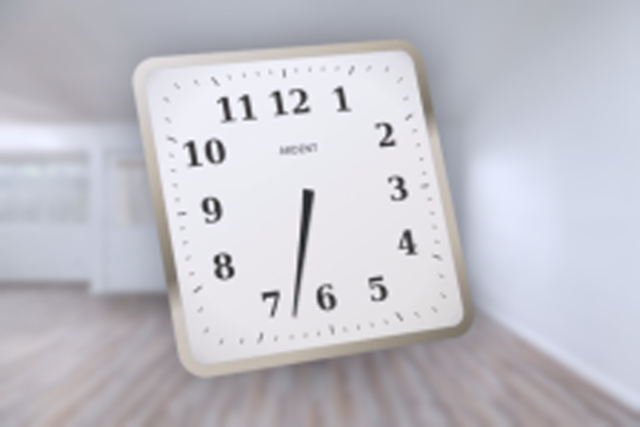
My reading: 6:33
